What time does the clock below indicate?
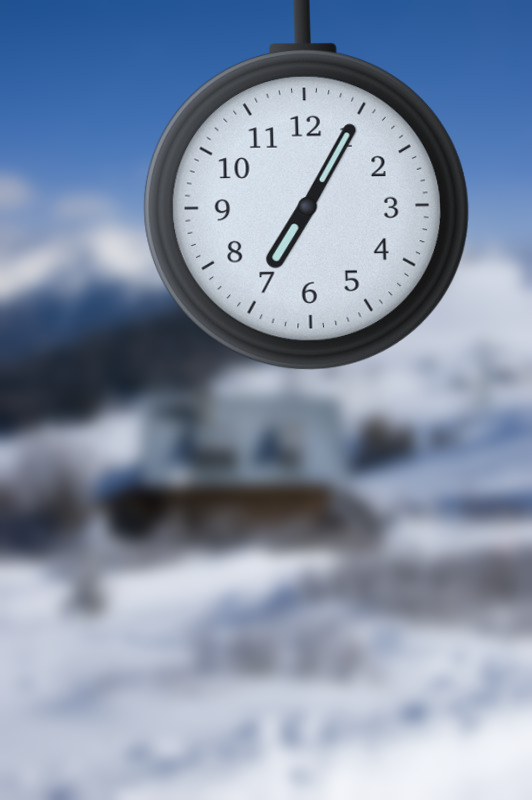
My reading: 7:05
